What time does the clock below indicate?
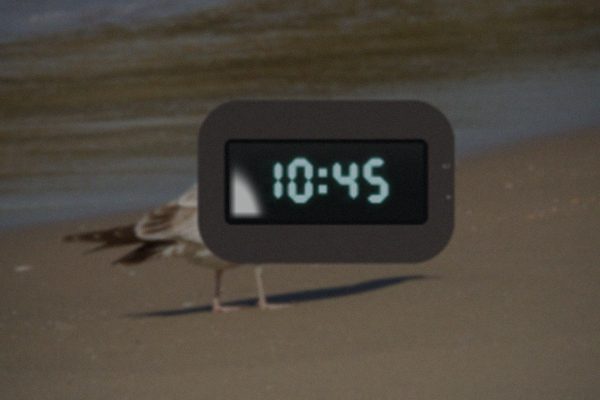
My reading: 10:45
